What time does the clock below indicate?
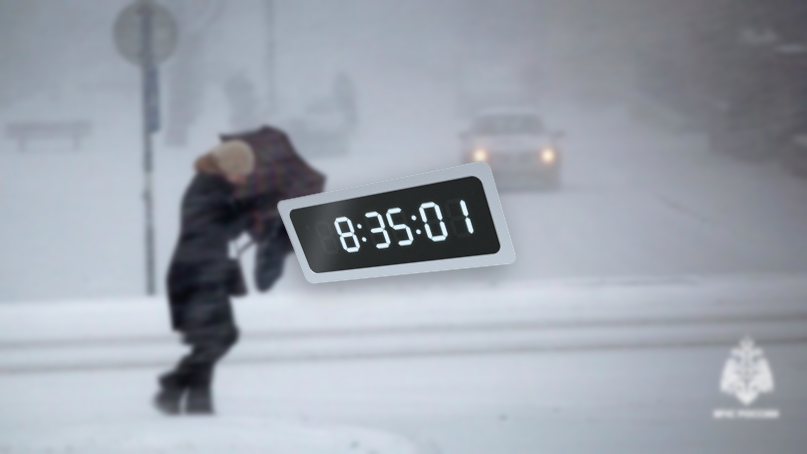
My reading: 8:35:01
